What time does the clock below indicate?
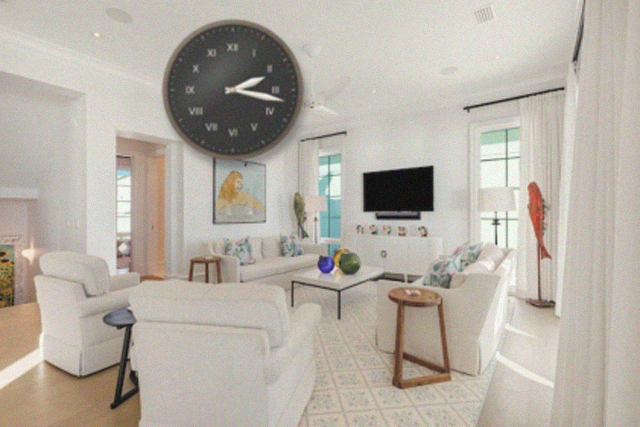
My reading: 2:17
